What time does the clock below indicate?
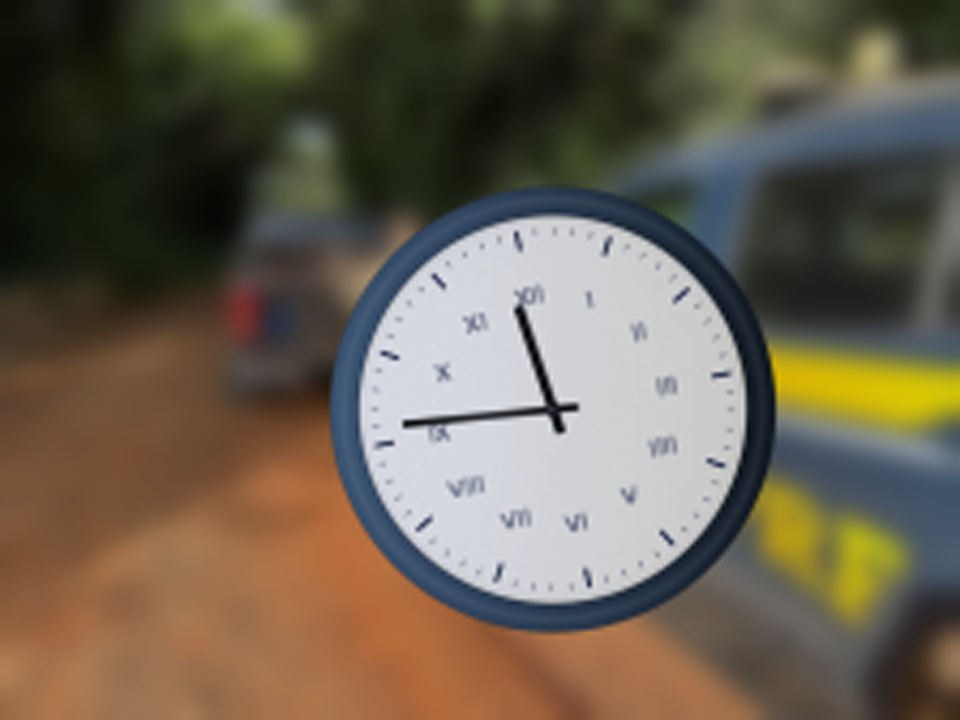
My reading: 11:46
